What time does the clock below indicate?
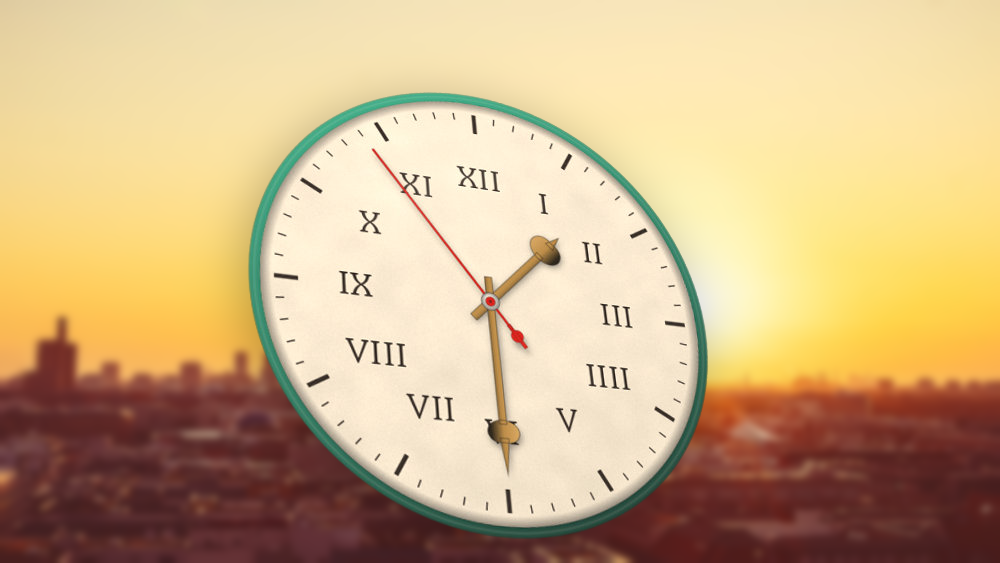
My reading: 1:29:54
